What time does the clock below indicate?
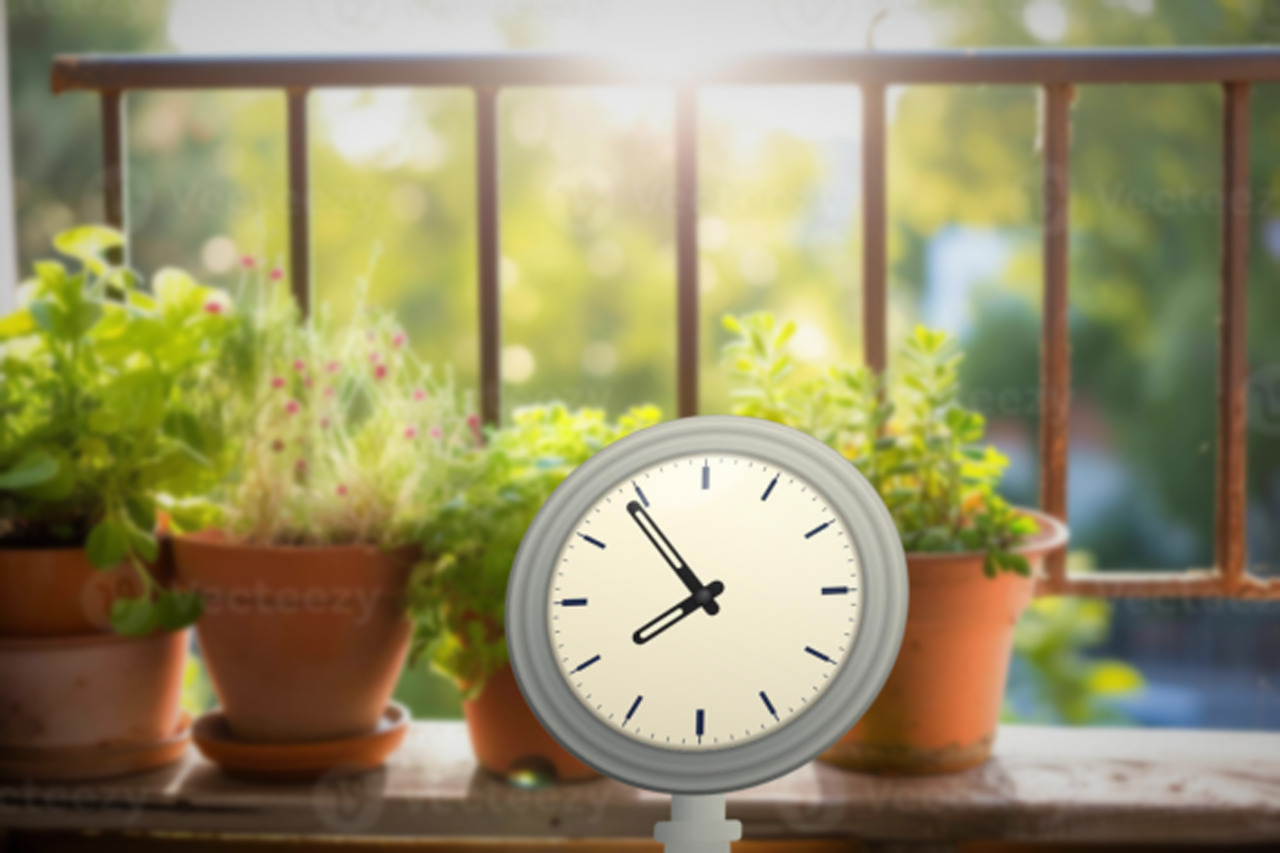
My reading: 7:54
